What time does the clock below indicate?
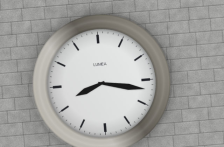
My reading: 8:17
